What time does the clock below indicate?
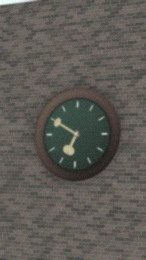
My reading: 6:50
